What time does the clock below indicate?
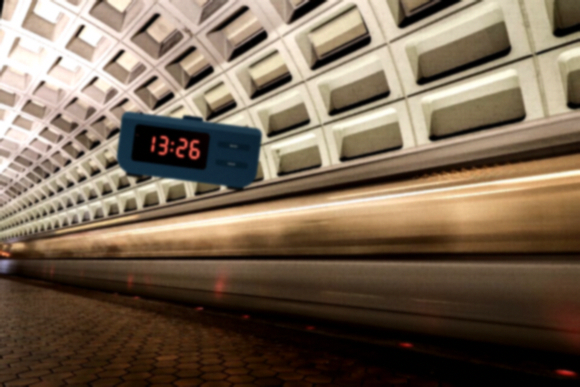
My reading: 13:26
